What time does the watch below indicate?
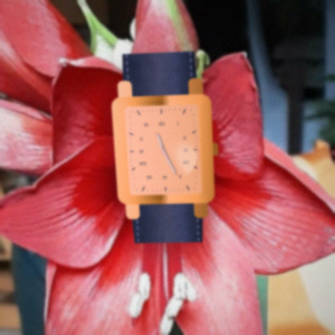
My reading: 11:26
